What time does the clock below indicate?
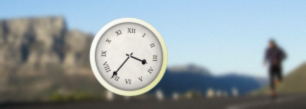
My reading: 3:36
